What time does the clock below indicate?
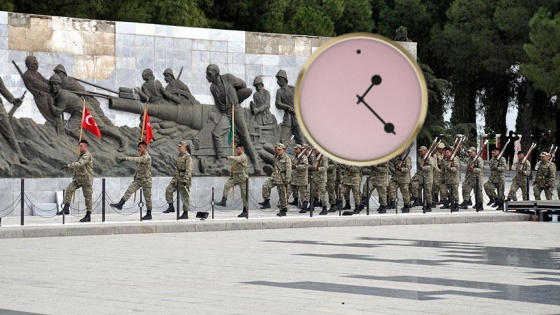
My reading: 1:23
